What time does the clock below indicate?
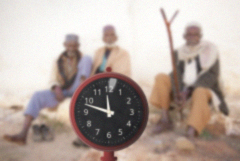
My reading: 11:48
